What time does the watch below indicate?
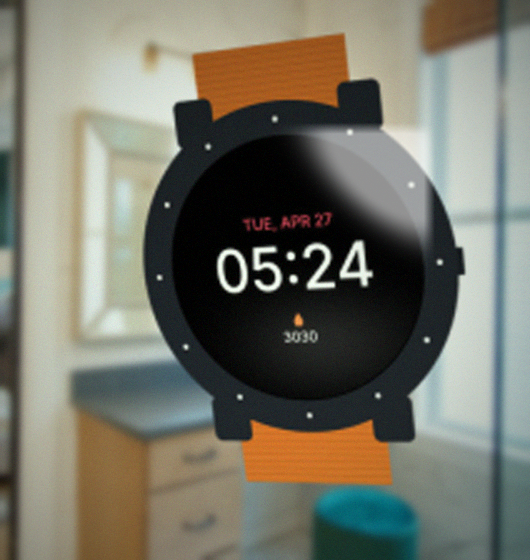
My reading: 5:24
